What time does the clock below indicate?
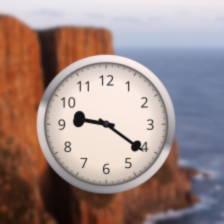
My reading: 9:21
